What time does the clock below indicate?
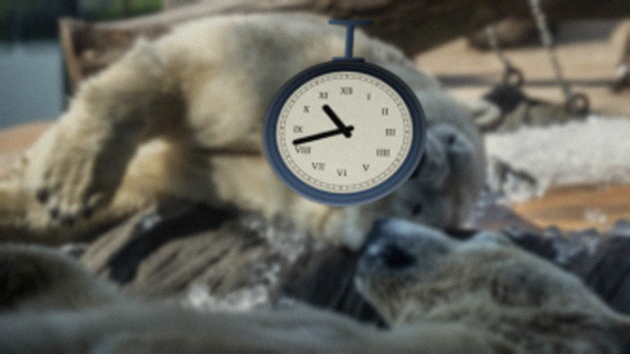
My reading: 10:42
